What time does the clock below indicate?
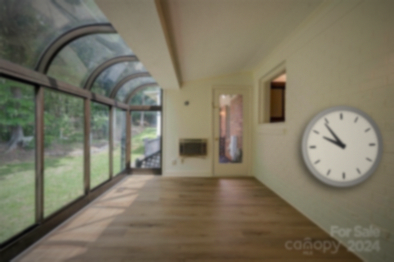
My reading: 9:54
